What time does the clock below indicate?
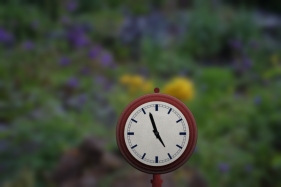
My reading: 4:57
